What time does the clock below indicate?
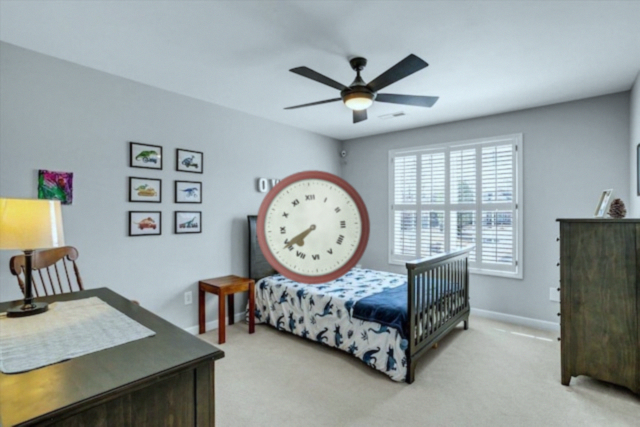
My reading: 7:40
